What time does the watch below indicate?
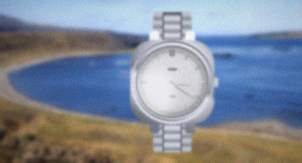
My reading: 3:21
